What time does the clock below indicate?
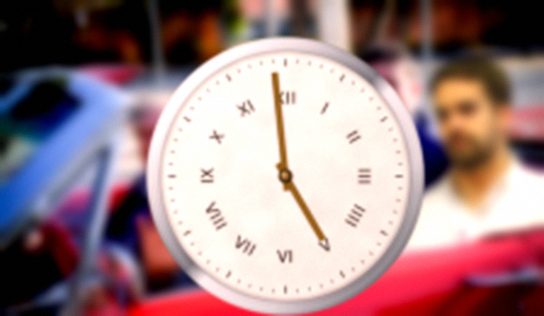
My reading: 4:59
